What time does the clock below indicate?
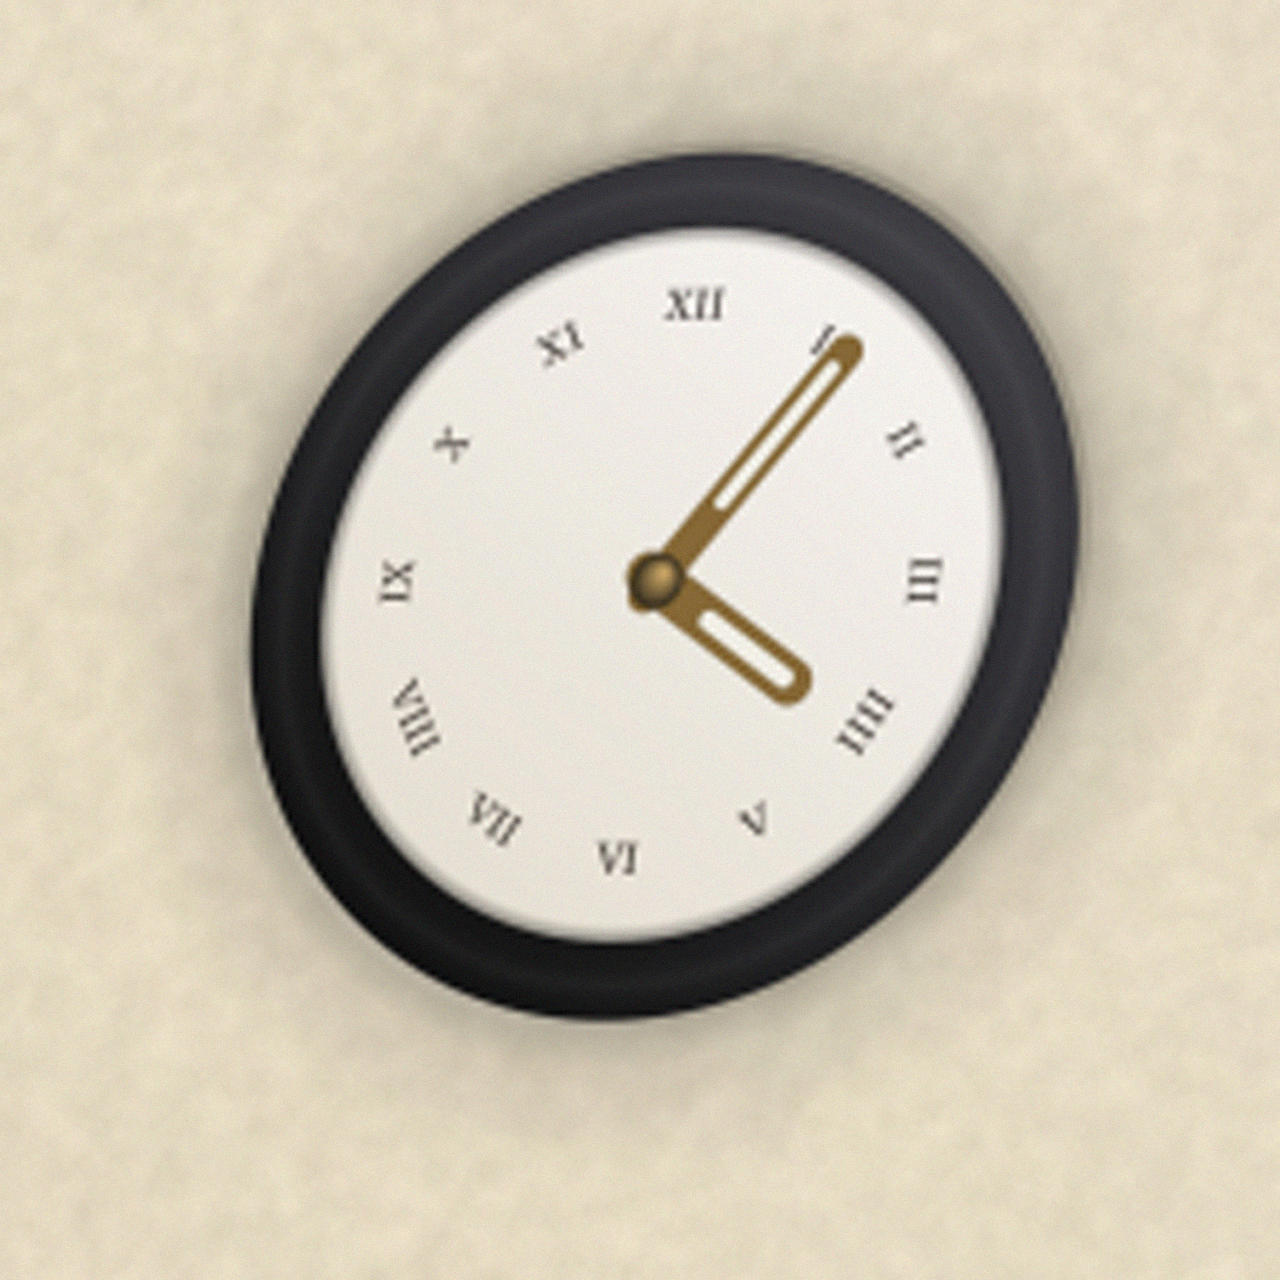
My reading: 4:06
